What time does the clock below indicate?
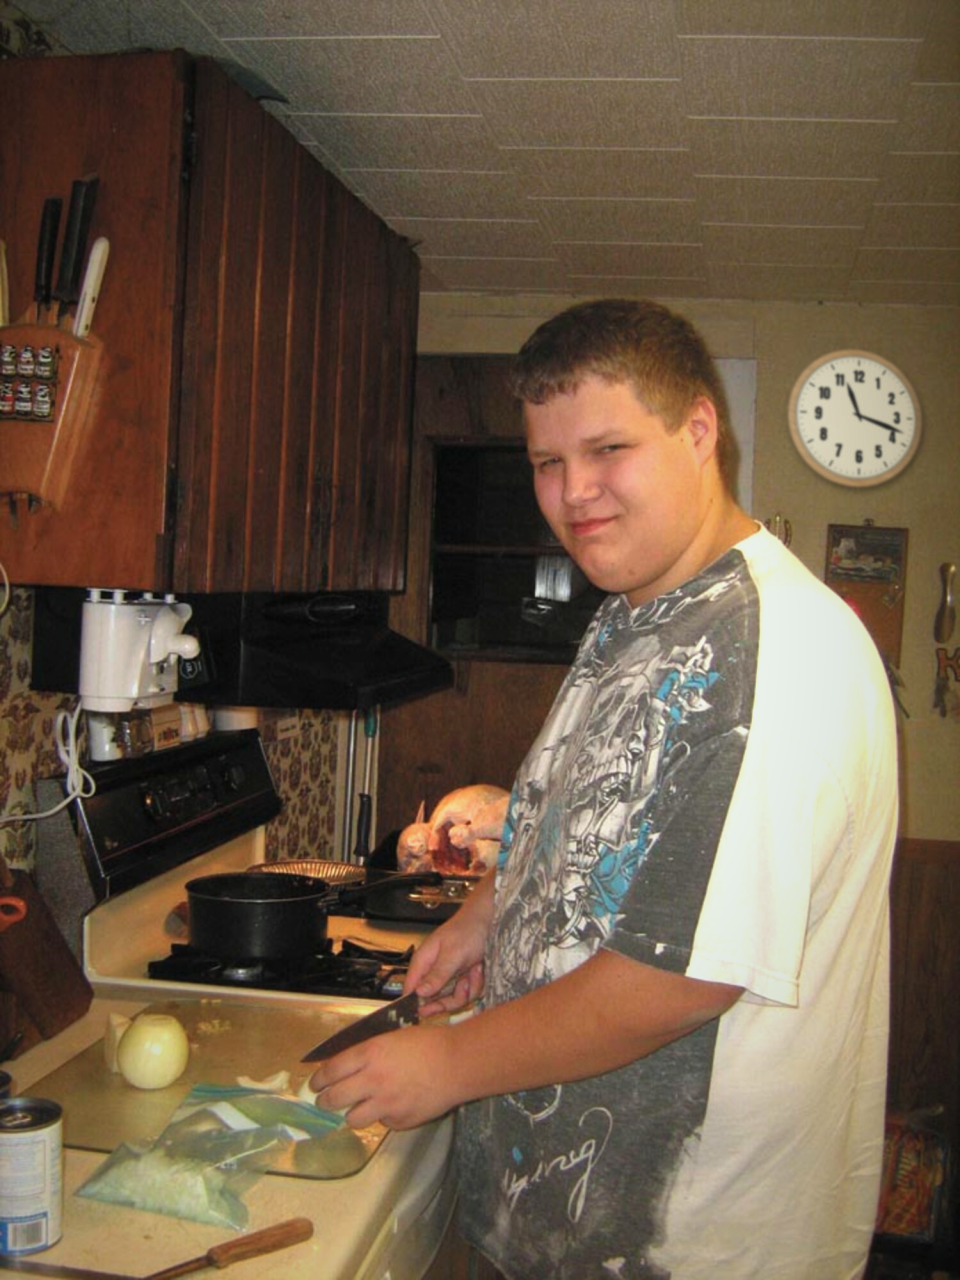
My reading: 11:18
